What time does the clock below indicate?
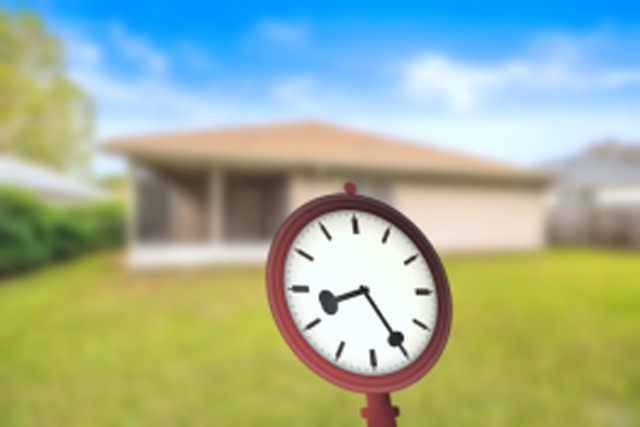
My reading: 8:25
